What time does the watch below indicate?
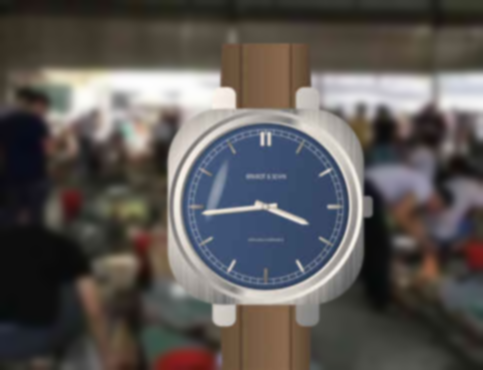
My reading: 3:44
